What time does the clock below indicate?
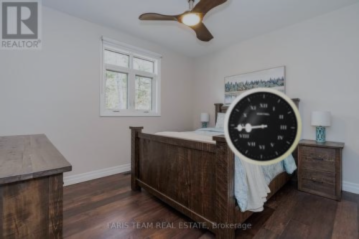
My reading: 8:44
